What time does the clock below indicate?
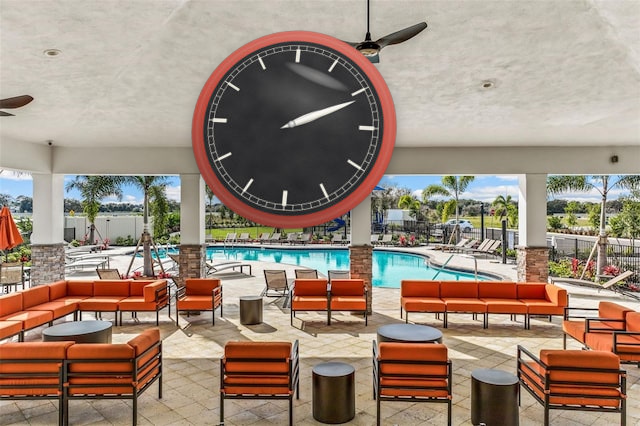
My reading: 2:11
